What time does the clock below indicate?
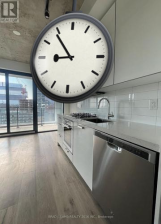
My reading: 8:54
